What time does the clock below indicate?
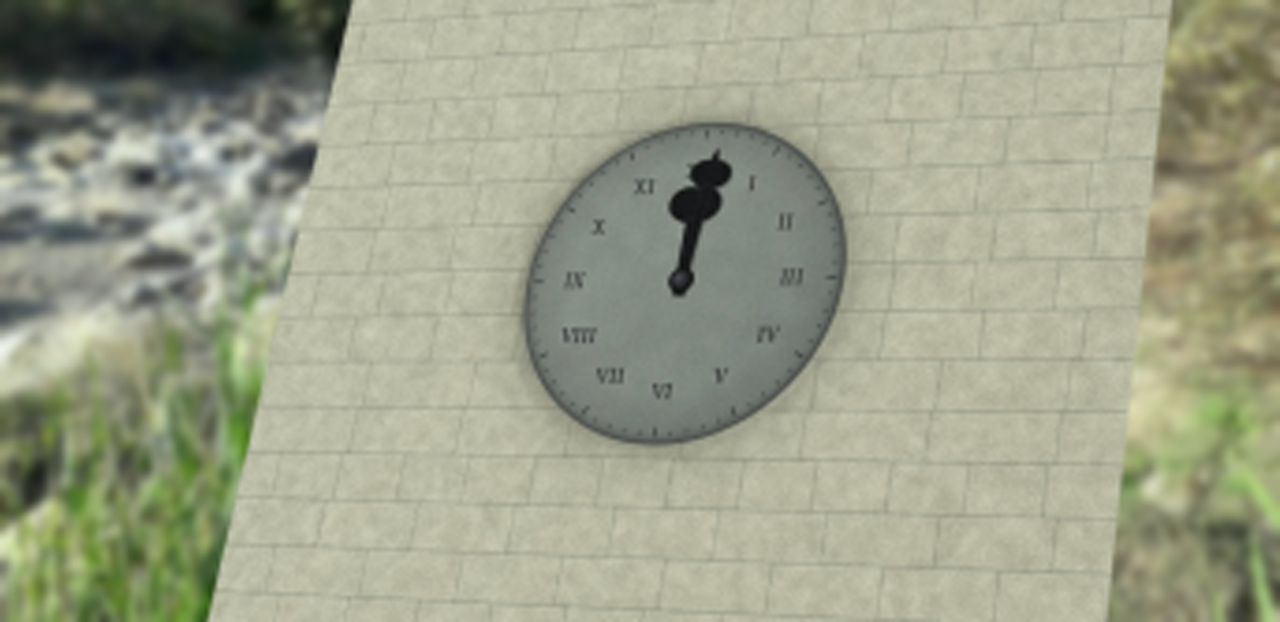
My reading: 12:01
